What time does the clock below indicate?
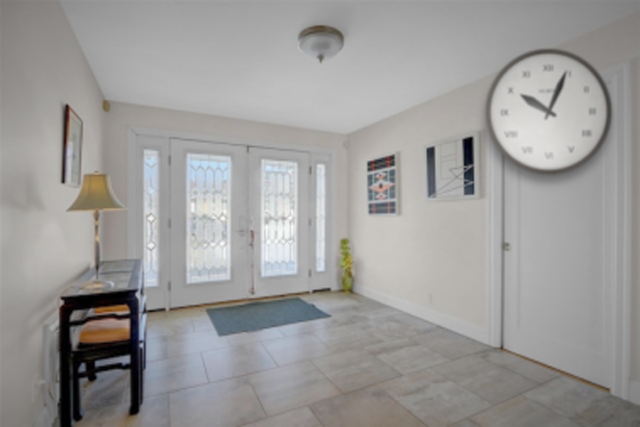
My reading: 10:04
